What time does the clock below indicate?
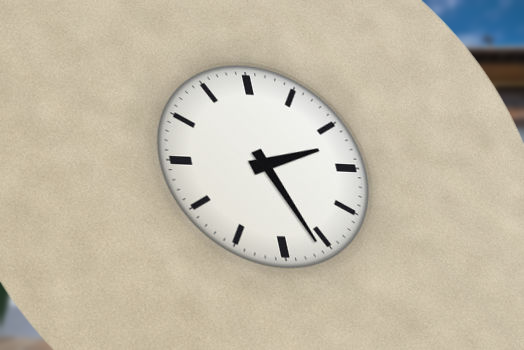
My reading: 2:26
